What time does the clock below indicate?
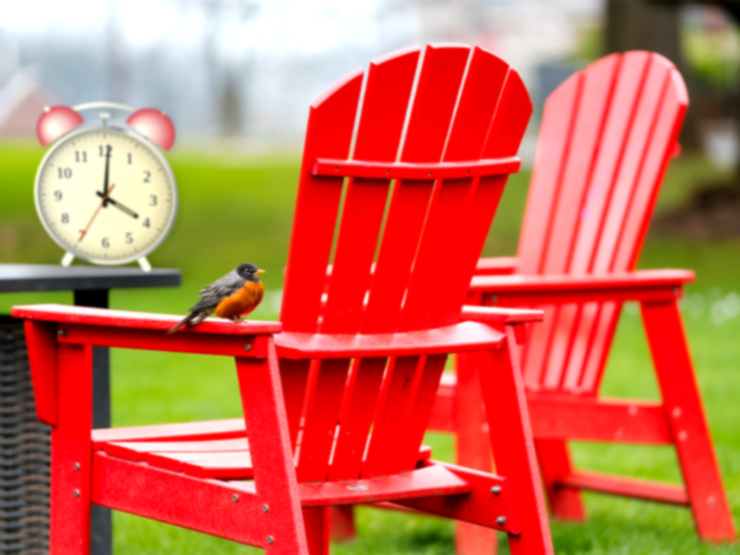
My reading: 4:00:35
